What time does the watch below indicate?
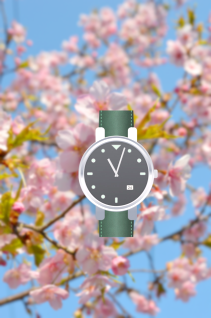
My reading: 11:03
